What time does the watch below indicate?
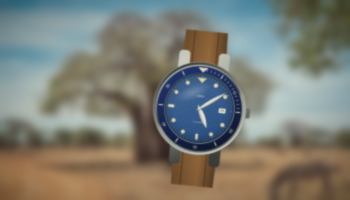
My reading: 5:09
